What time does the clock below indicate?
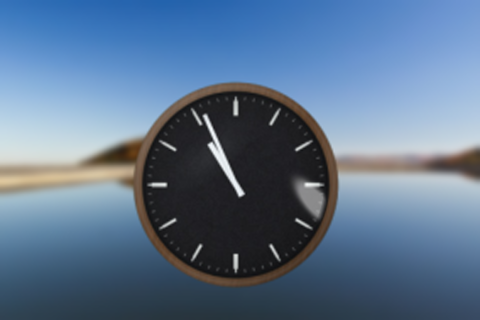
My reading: 10:56
